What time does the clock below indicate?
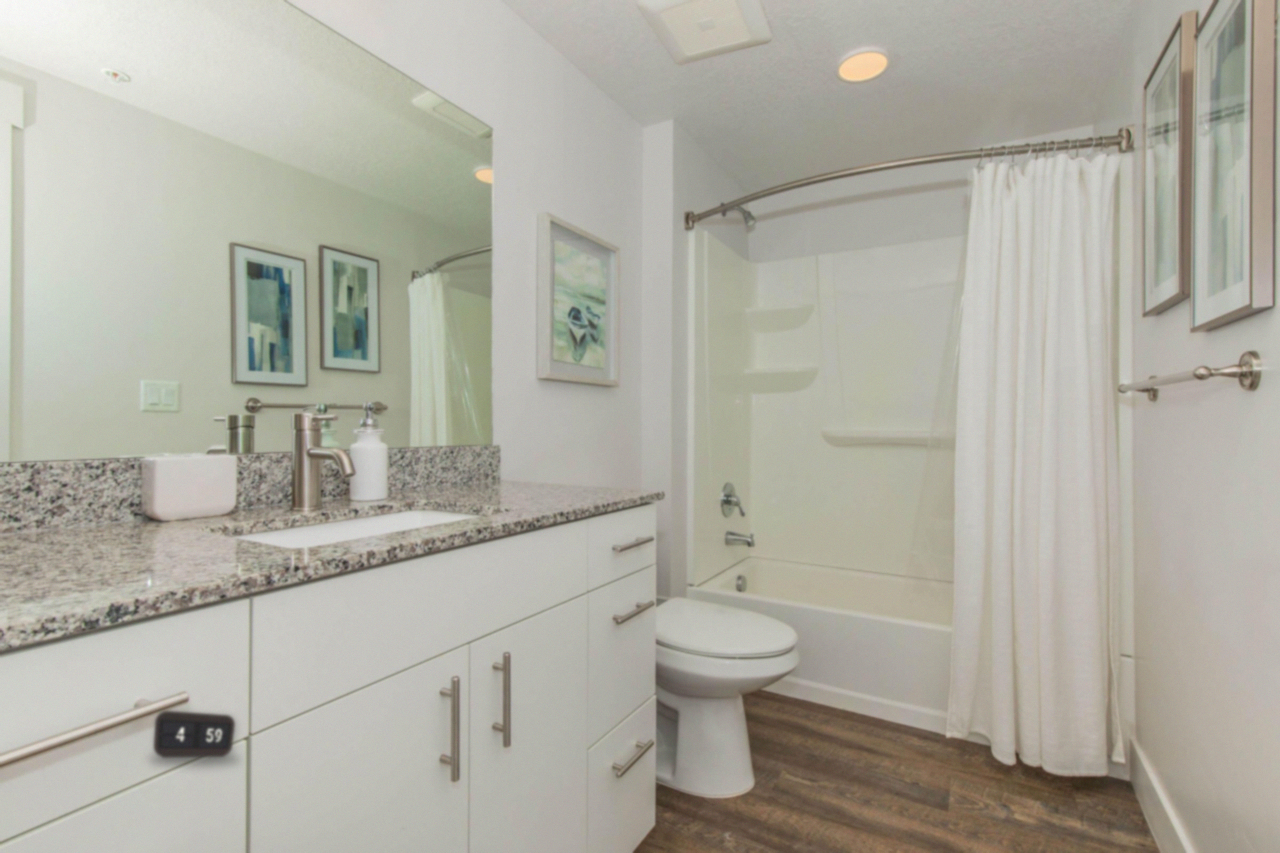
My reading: 4:59
